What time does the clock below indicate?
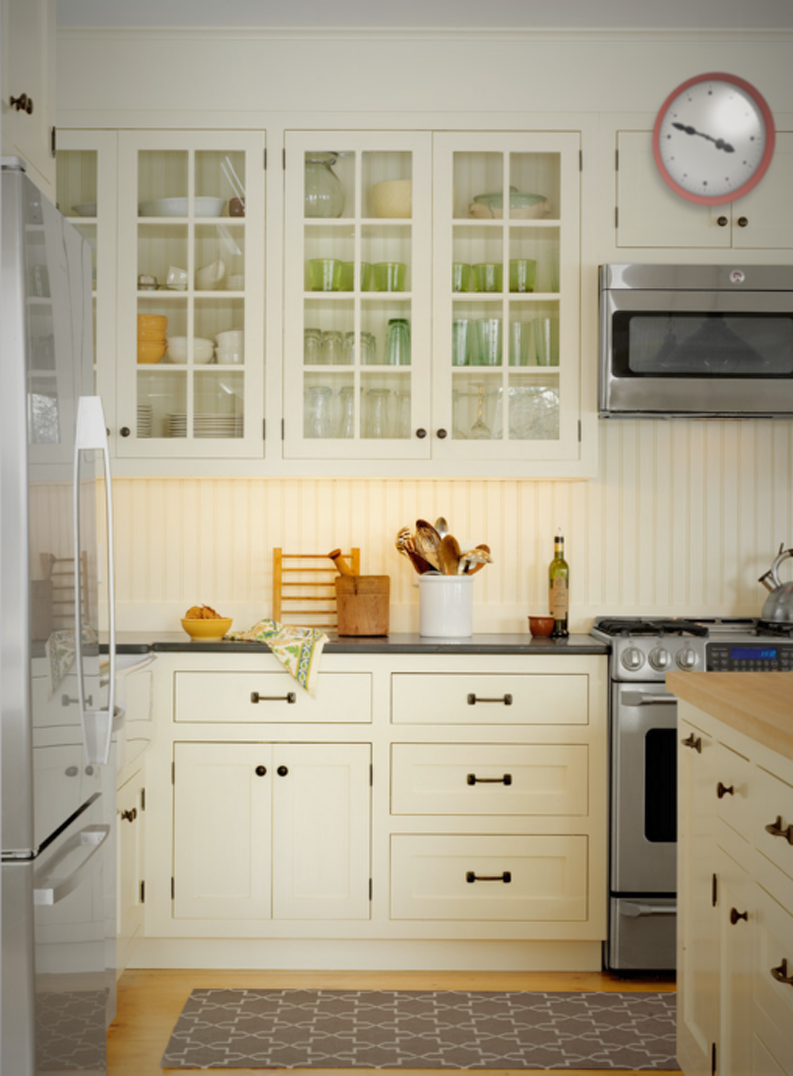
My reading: 3:48
